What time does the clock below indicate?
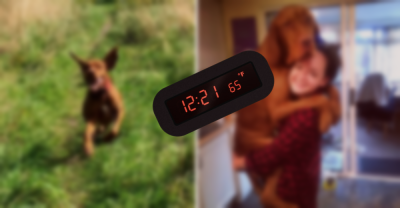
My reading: 12:21
